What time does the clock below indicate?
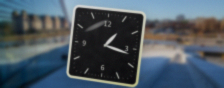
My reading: 1:17
